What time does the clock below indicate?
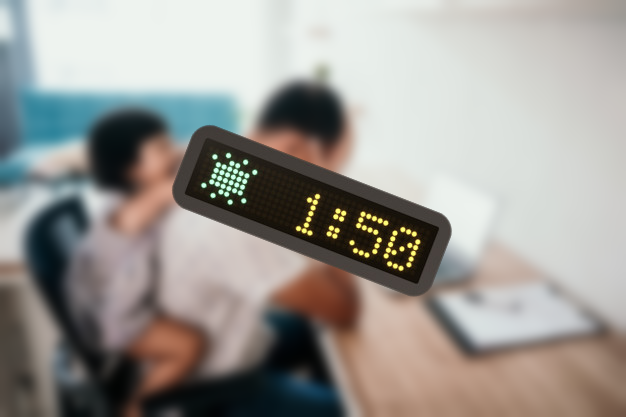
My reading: 1:50
